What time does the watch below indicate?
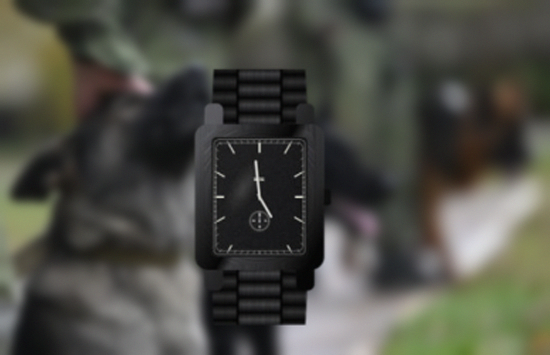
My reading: 4:59
